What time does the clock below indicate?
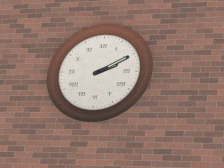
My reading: 2:10
